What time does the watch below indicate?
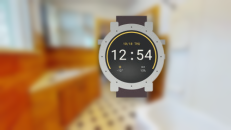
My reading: 12:54
